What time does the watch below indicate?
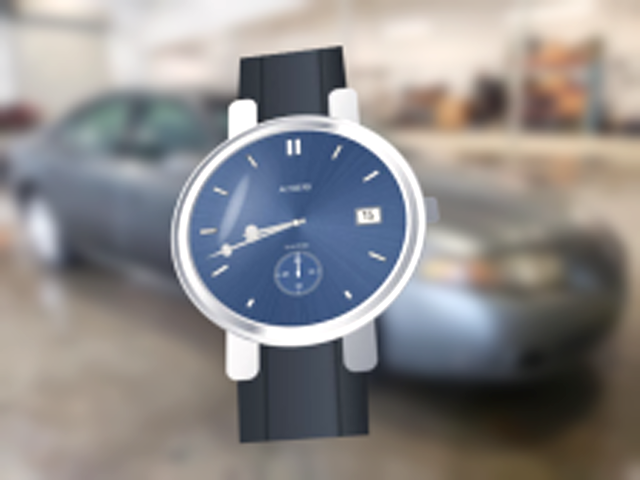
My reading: 8:42
